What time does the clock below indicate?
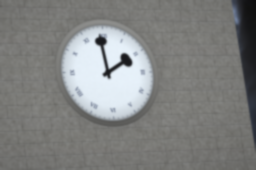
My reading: 1:59
